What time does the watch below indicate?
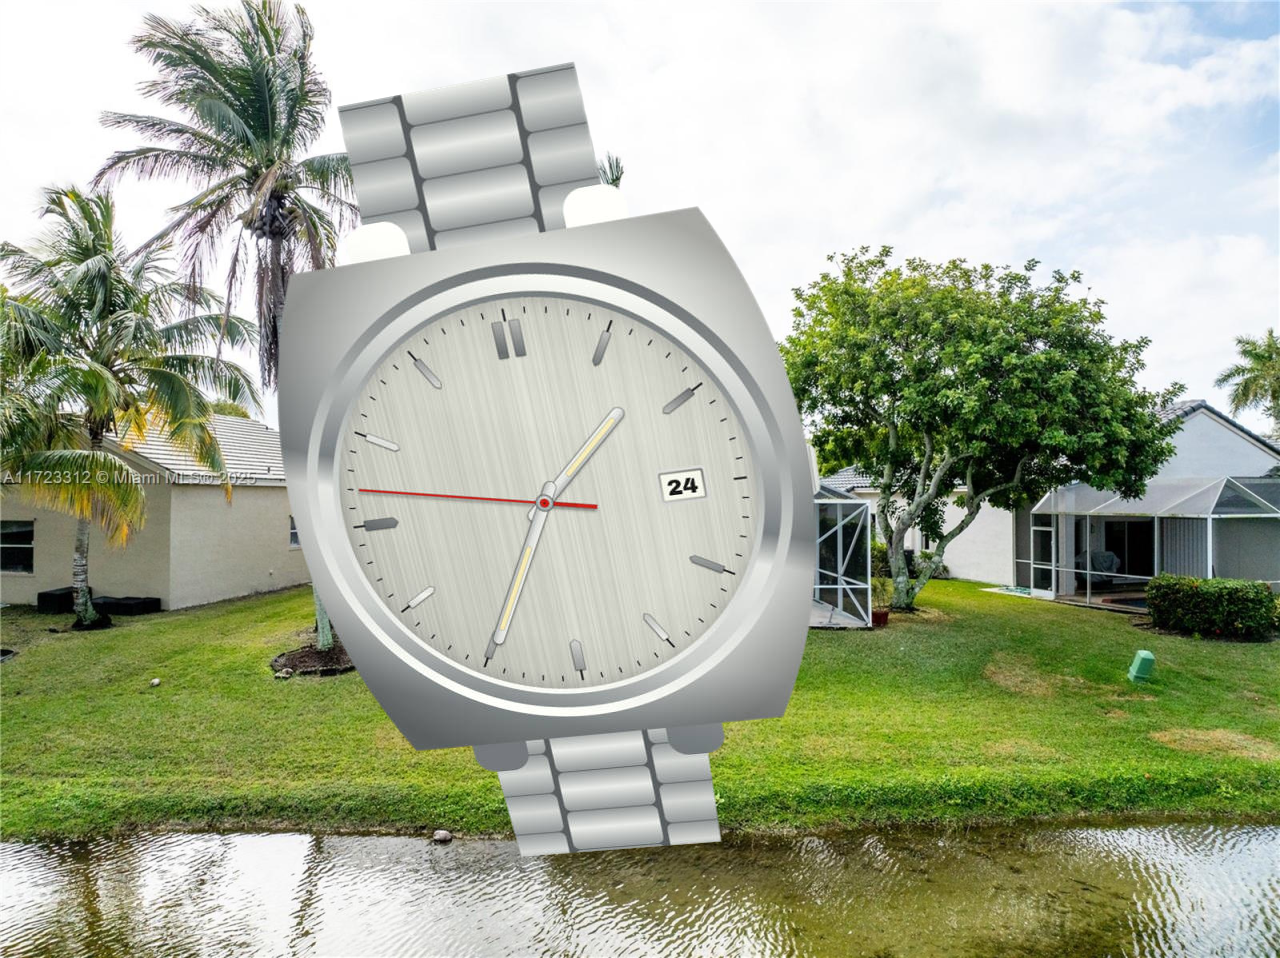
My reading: 1:34:47
